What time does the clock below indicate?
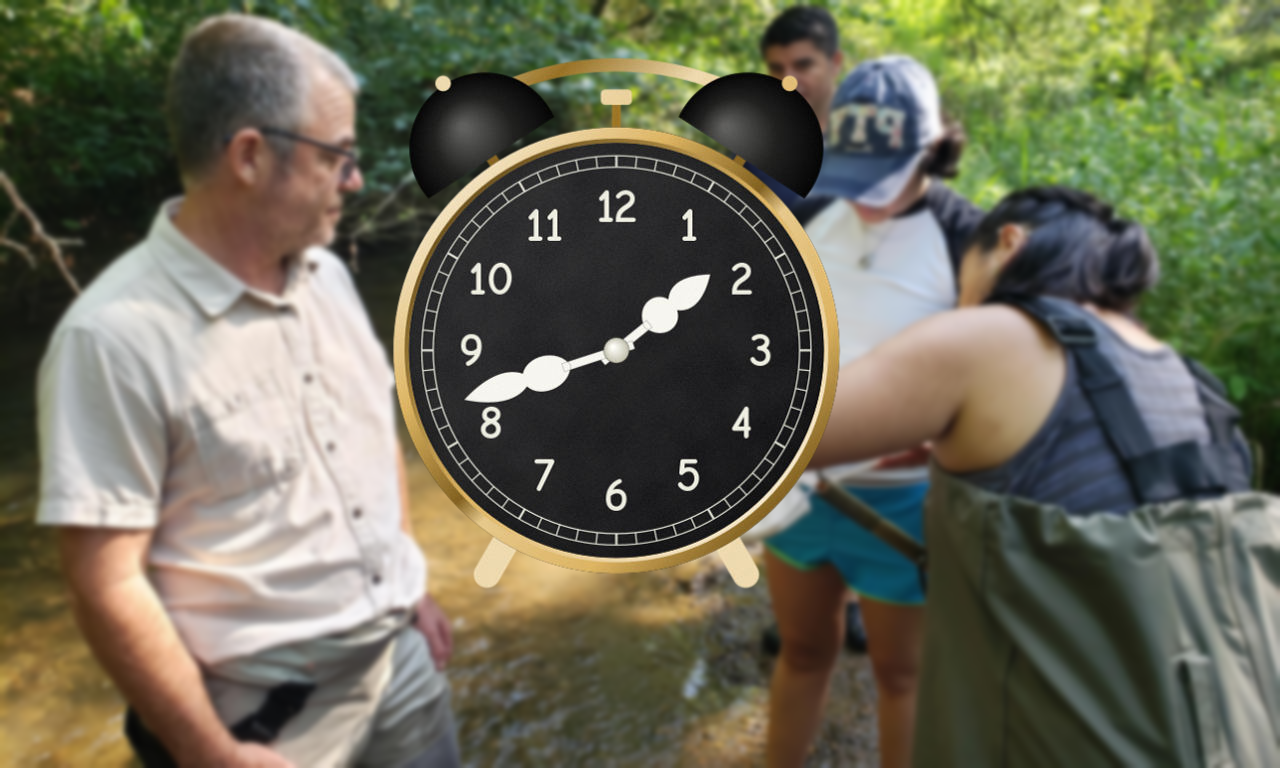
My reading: 1:42
